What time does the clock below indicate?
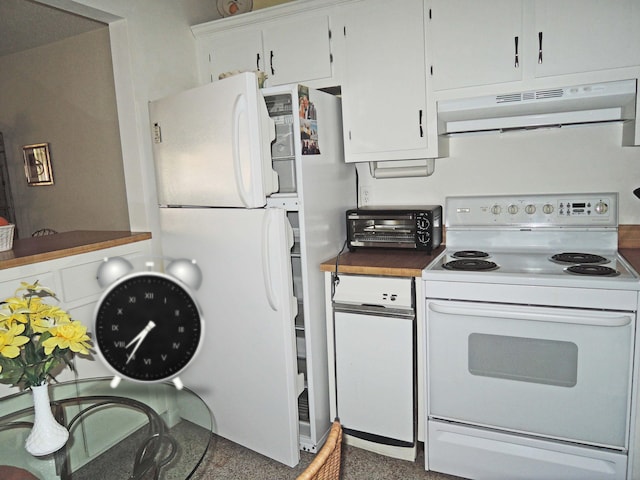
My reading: 7:35
